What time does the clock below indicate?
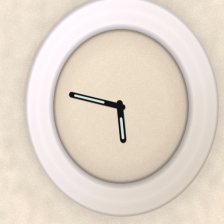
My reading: 5:47
